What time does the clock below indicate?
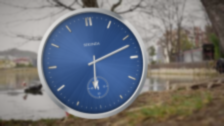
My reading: 6:12
